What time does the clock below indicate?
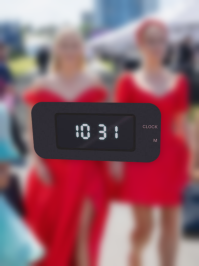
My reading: 10:31
